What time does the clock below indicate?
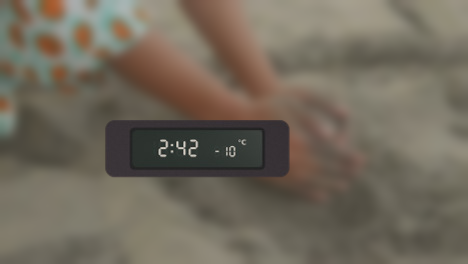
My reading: 2:42
